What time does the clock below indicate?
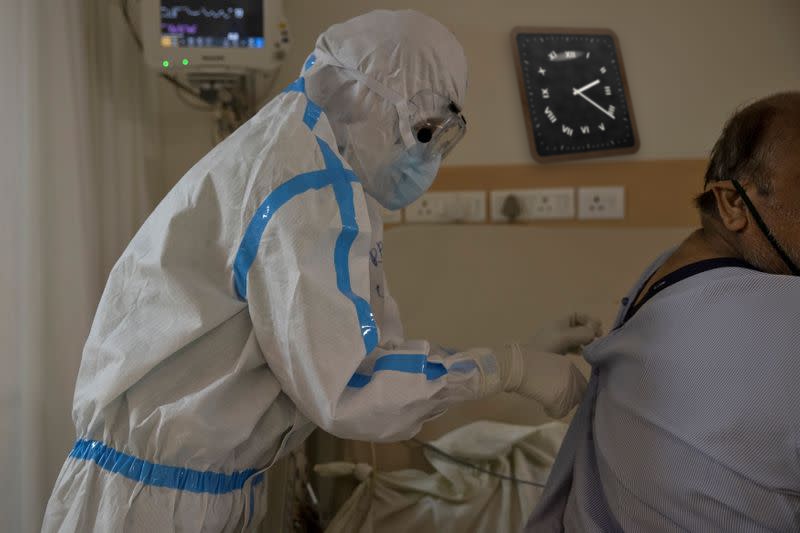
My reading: 2:21
